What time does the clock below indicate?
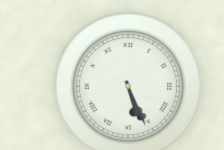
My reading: 5:26
